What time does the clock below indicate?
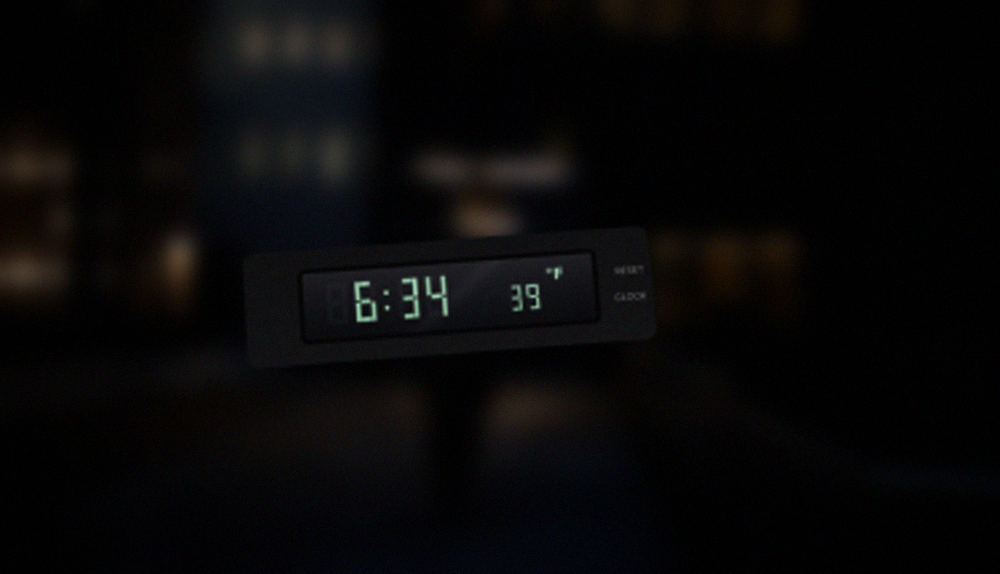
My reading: 6:34
